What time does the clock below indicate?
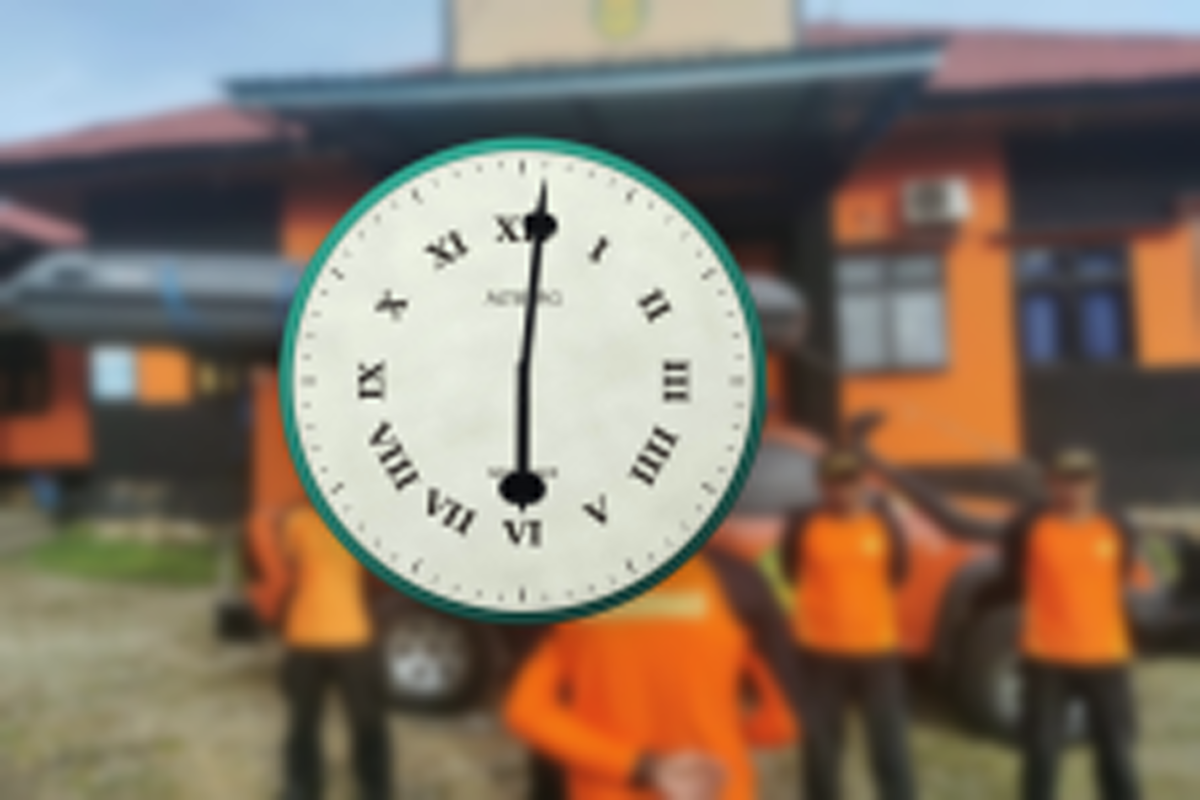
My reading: 6:01
